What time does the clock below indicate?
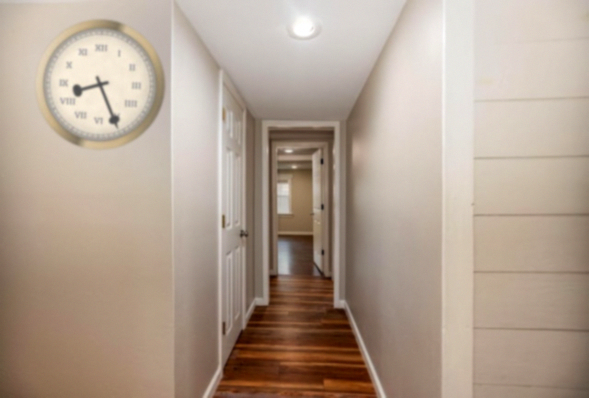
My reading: 8:26
